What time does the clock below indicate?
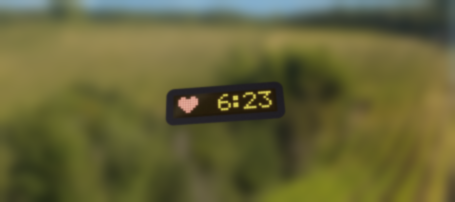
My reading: 6:23
